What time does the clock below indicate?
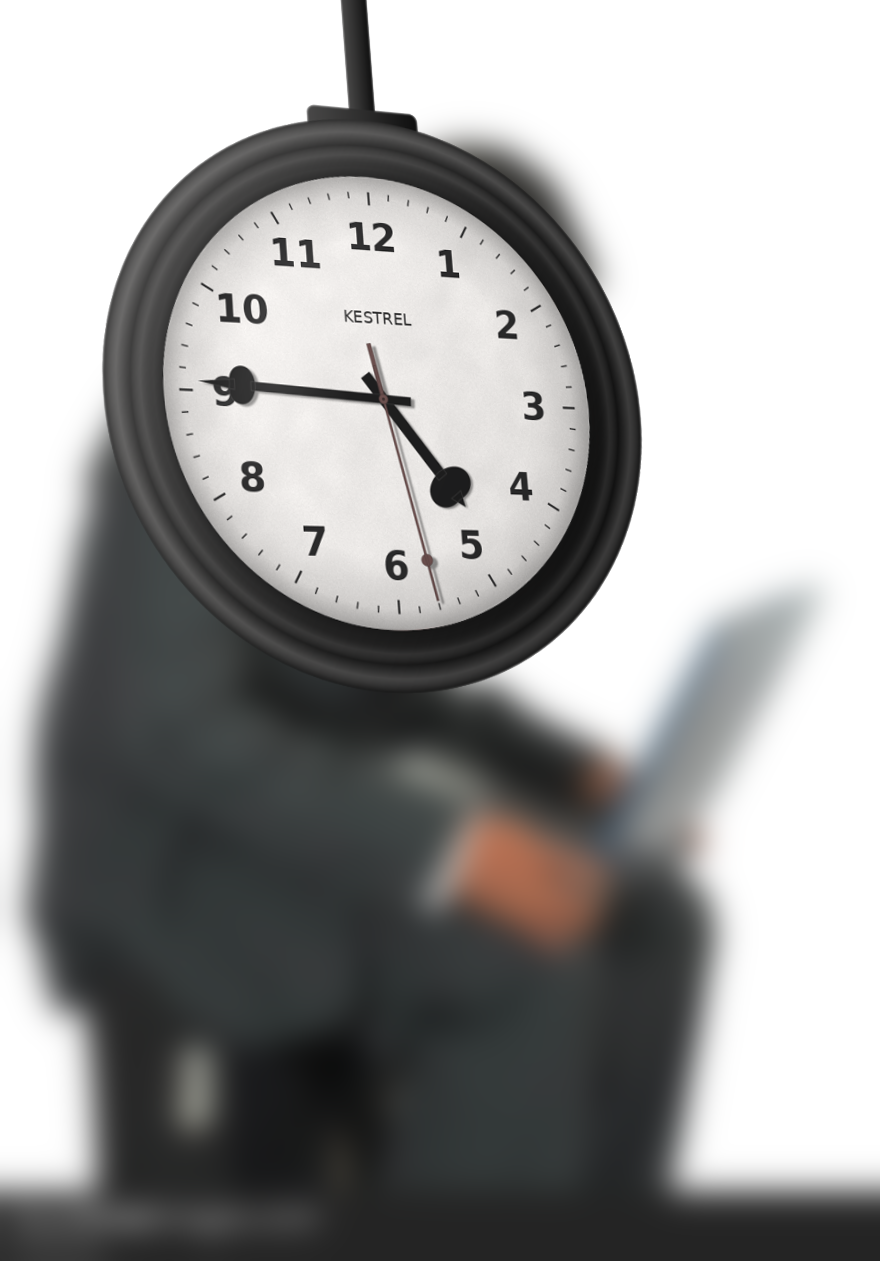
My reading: 4:45:28
